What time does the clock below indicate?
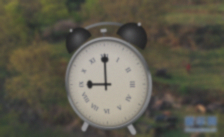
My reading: 9:00
